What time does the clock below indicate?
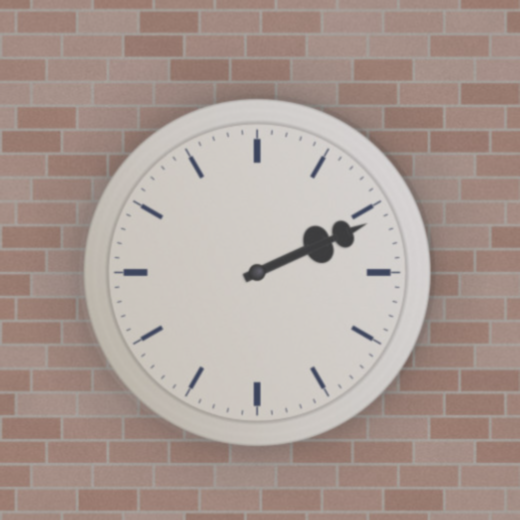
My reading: 2:11
